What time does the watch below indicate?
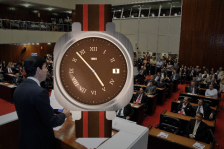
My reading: 4:53
